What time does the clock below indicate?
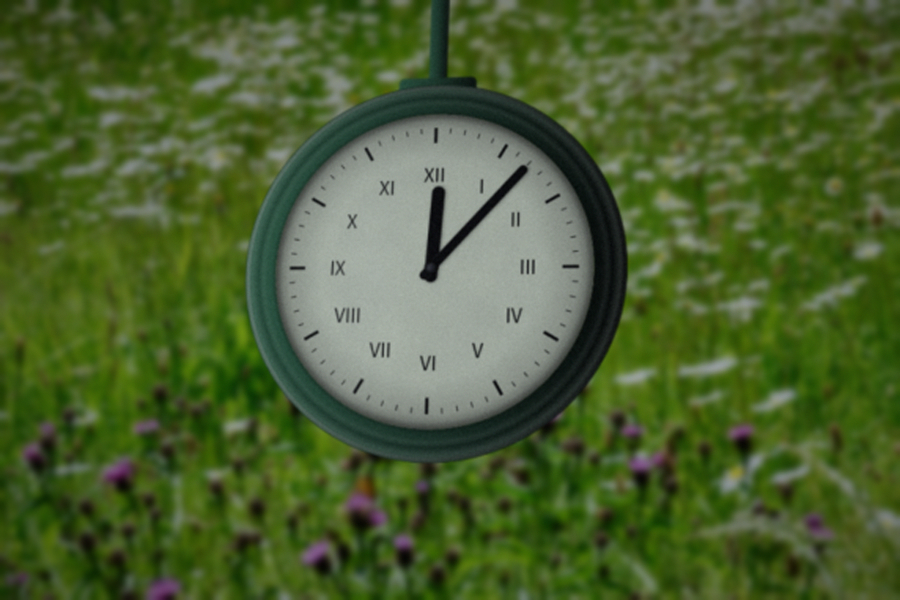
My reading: 12:07
